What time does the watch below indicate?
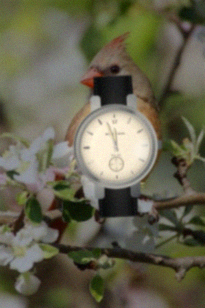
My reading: 11:57
